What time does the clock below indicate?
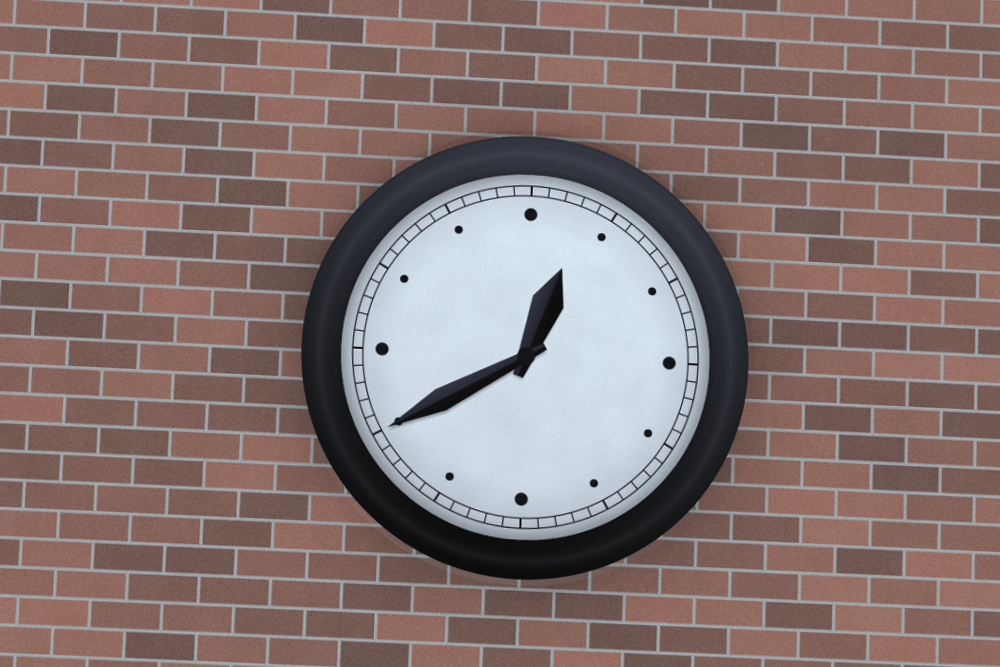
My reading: 12:40
